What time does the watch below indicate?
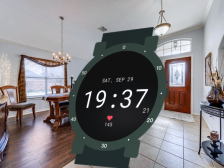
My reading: 19:37
